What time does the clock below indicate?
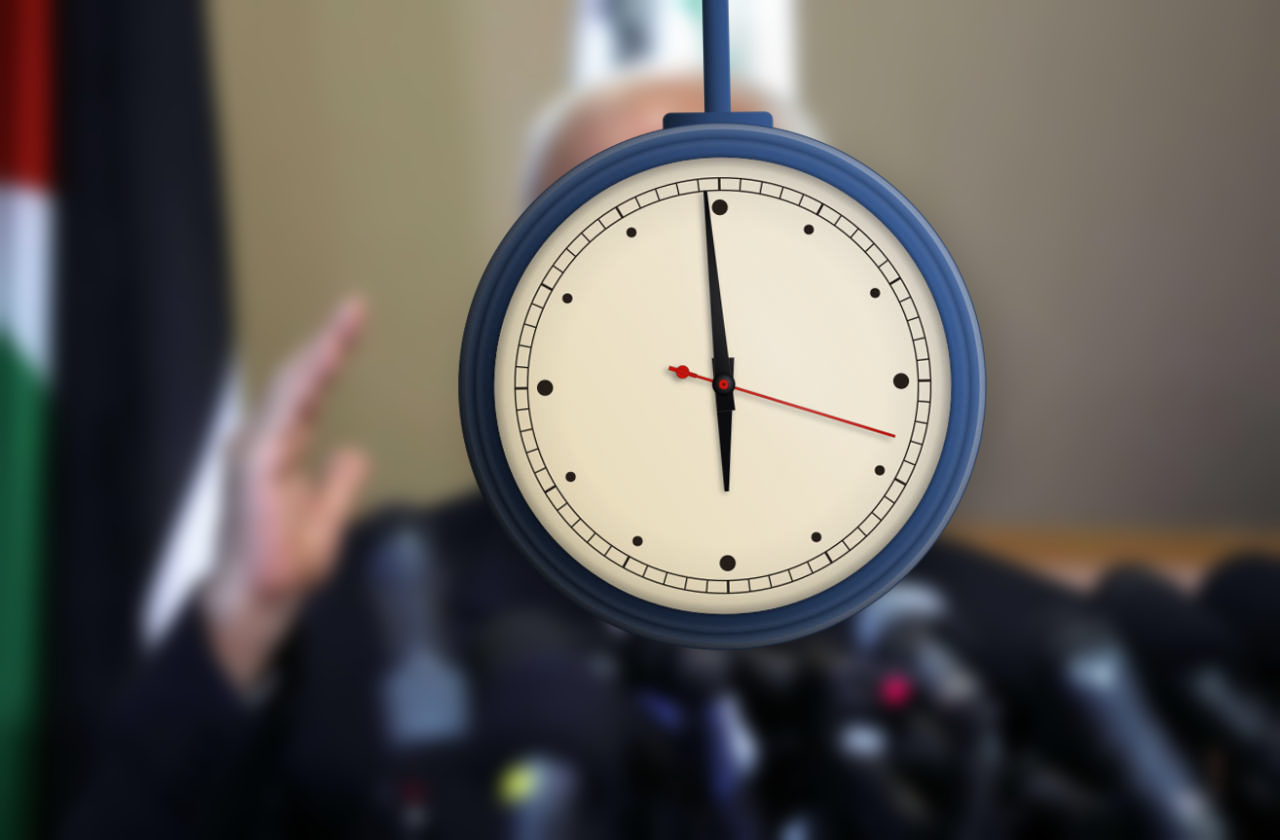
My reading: 5:59:18
